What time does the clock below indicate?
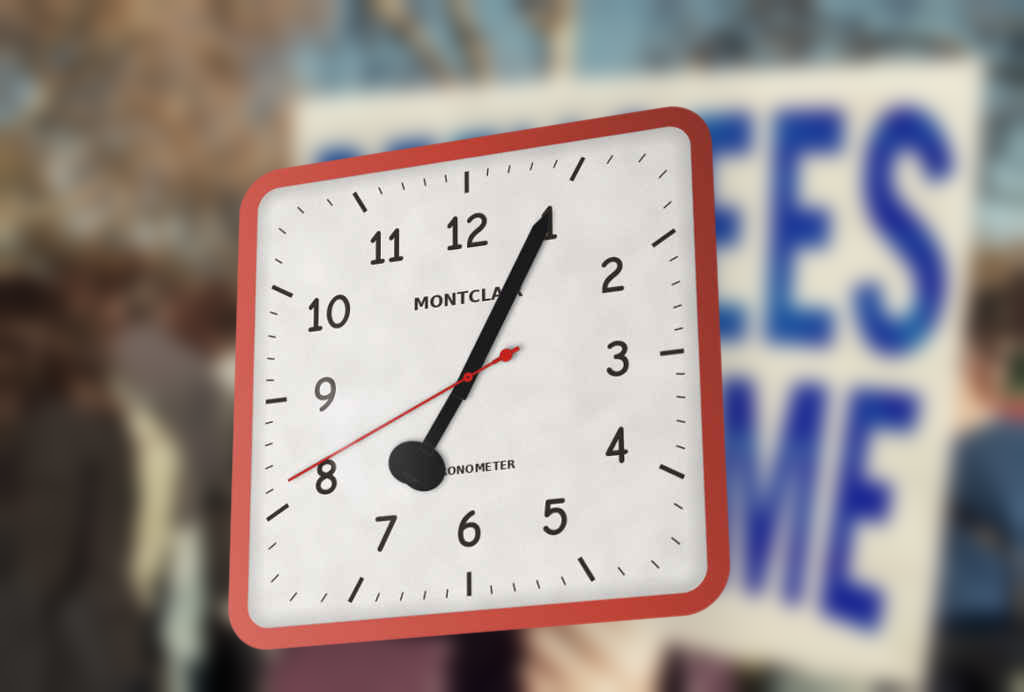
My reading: 7:04:41
